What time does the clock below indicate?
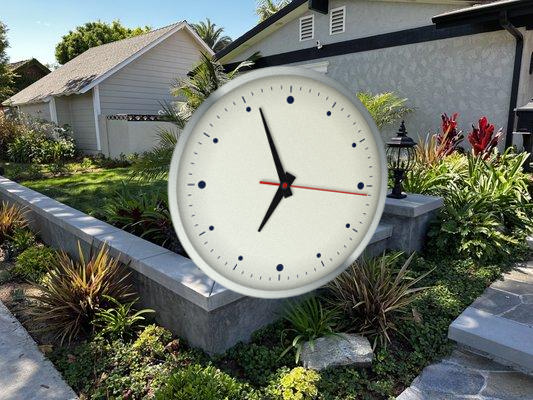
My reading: 6:56:16
